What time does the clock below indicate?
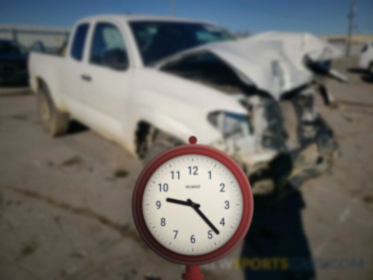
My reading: 9:23
